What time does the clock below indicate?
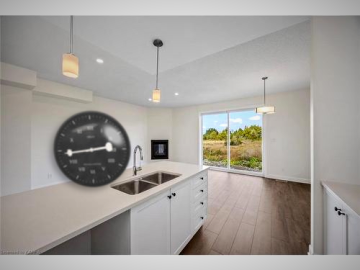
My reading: 2:44
